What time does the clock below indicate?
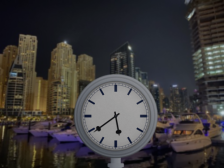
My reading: 5:39
